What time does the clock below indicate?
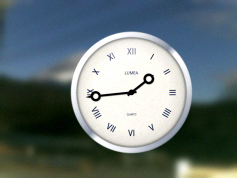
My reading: 1:44
